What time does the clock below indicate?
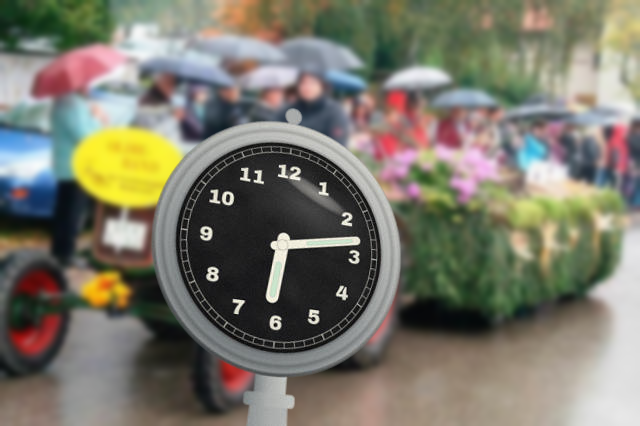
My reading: 6:13
